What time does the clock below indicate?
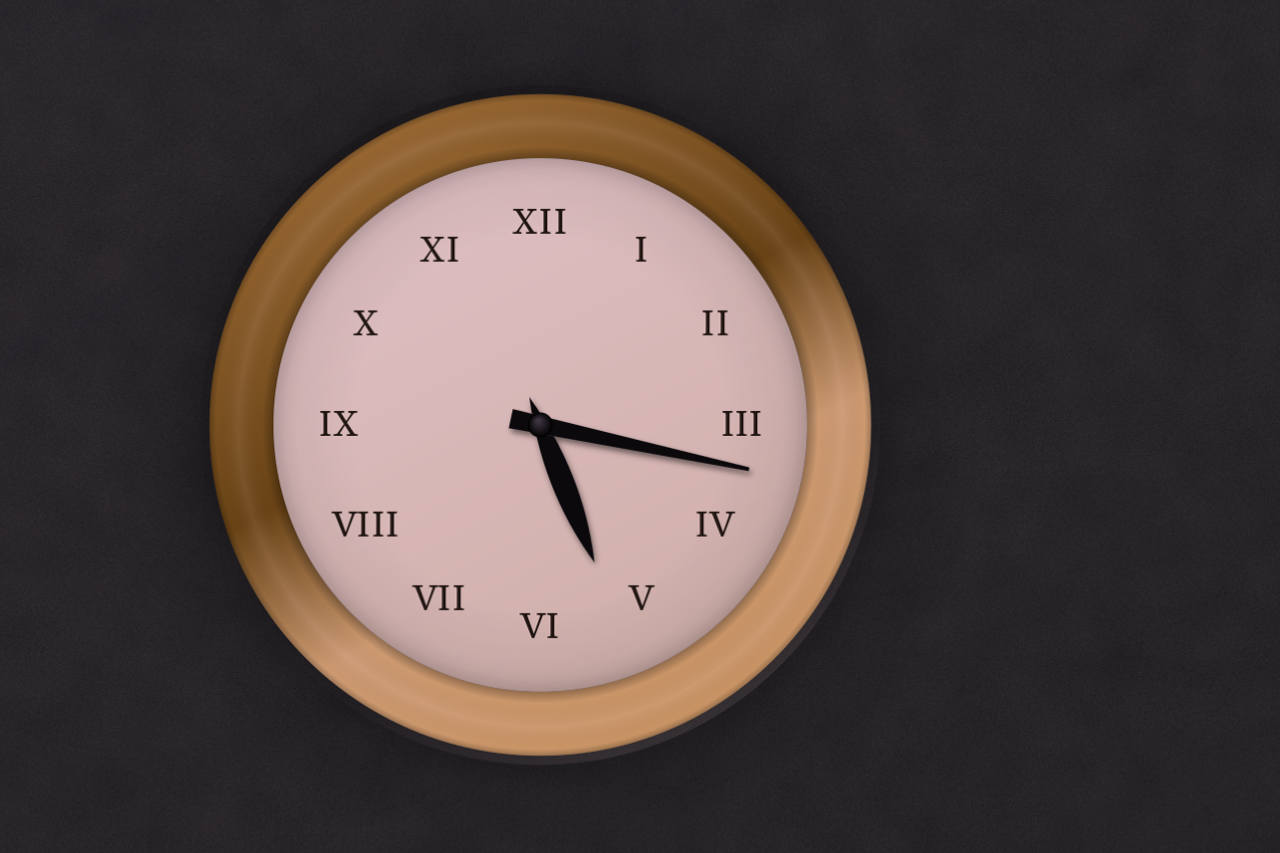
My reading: 5:17
